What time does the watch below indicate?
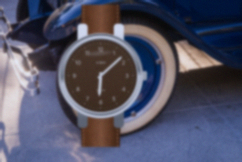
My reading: 6:08
